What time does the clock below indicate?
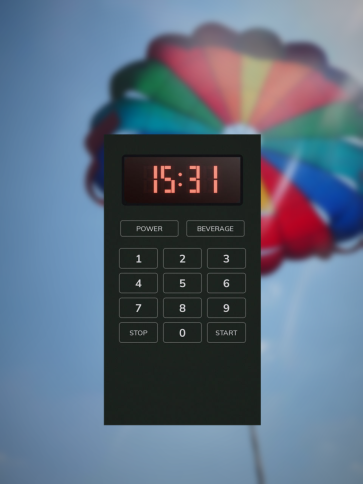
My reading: 15:31
